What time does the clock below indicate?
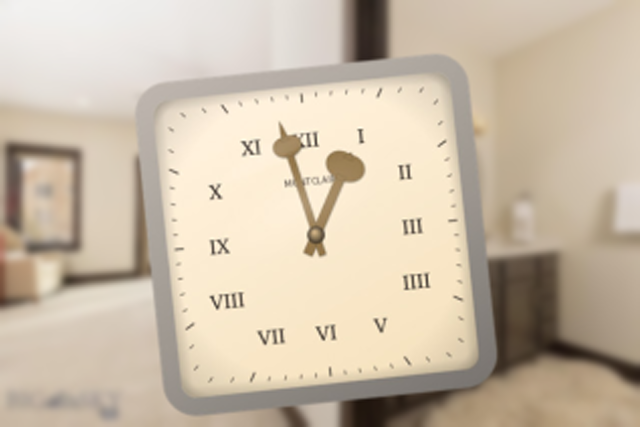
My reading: 12:58
